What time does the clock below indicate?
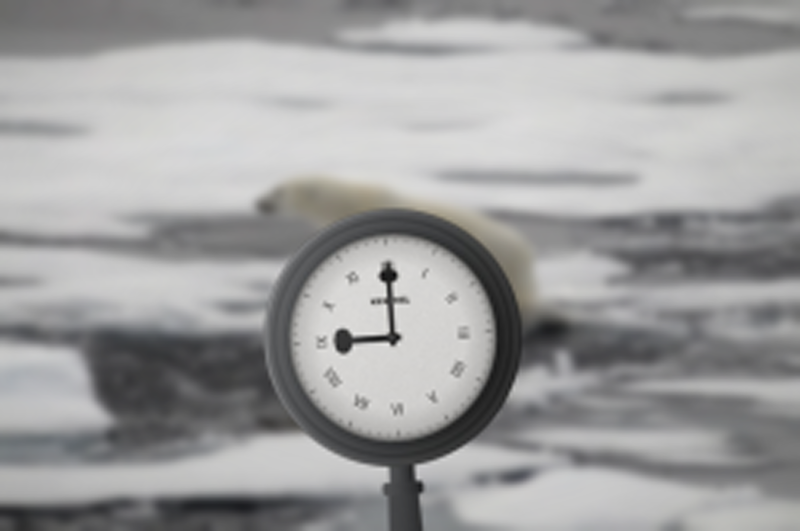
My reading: 9:00
